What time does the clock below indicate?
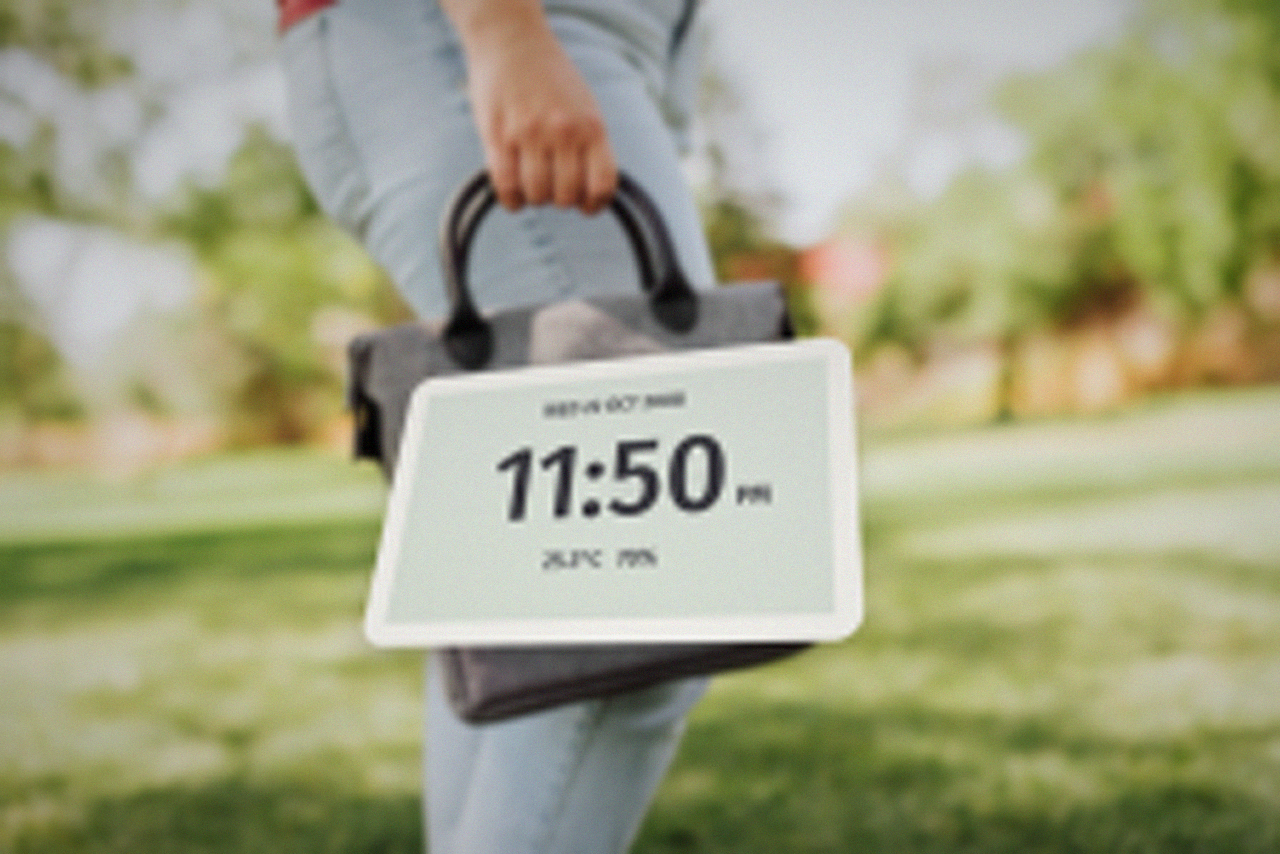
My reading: 11:50
